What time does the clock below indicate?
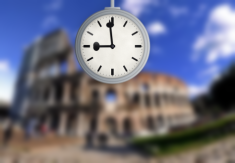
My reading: 8:59
